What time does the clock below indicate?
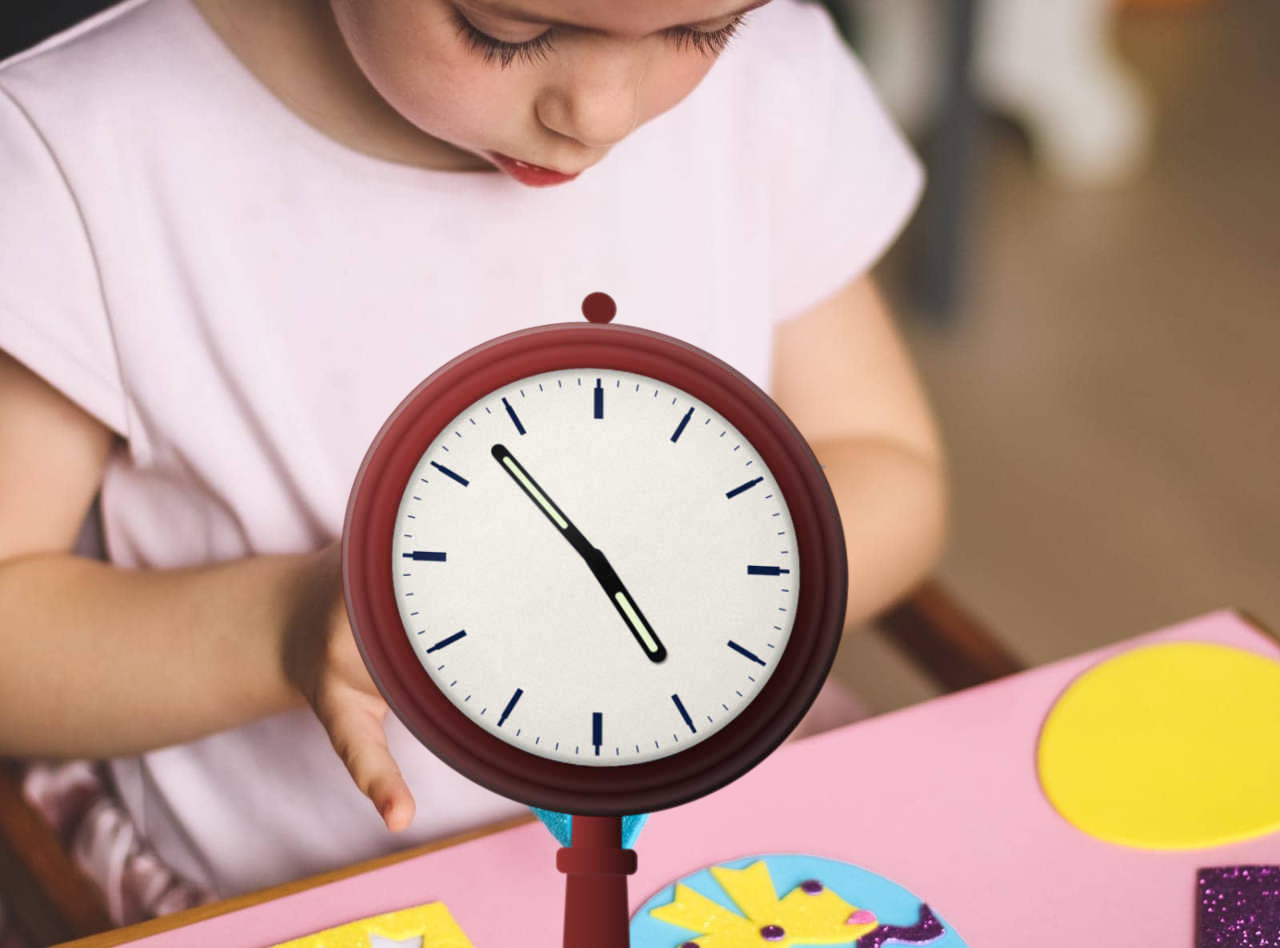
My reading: 4:53
